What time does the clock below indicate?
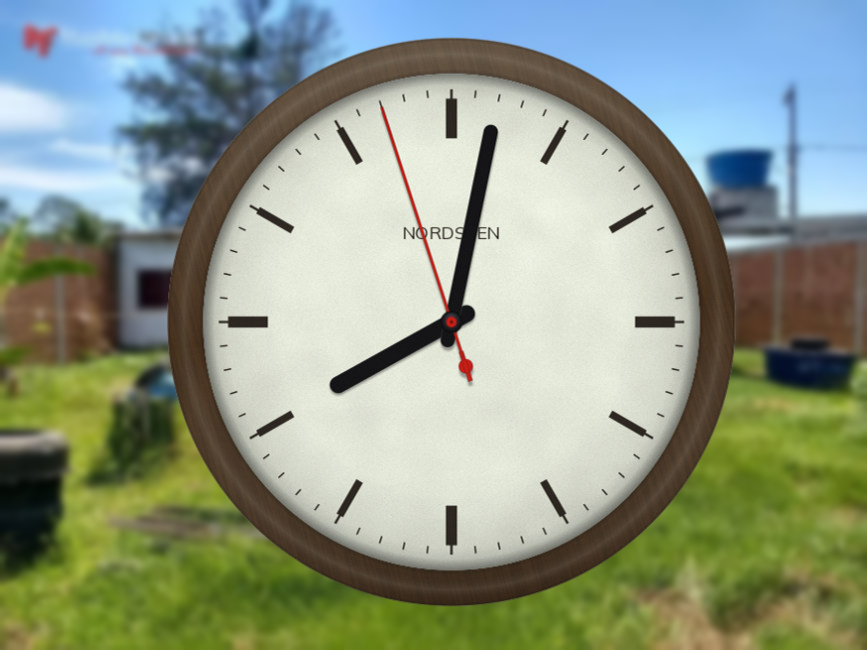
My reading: 8:01:57
